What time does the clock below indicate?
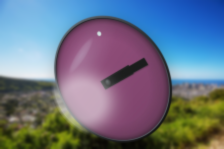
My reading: 2:11
